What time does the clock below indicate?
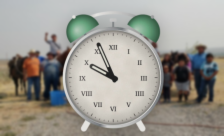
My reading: 9:56
